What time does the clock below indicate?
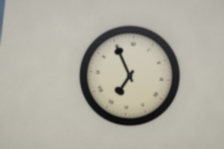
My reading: 6:55
